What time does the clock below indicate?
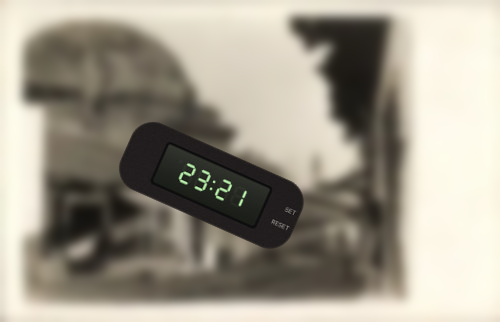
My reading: 23:21
